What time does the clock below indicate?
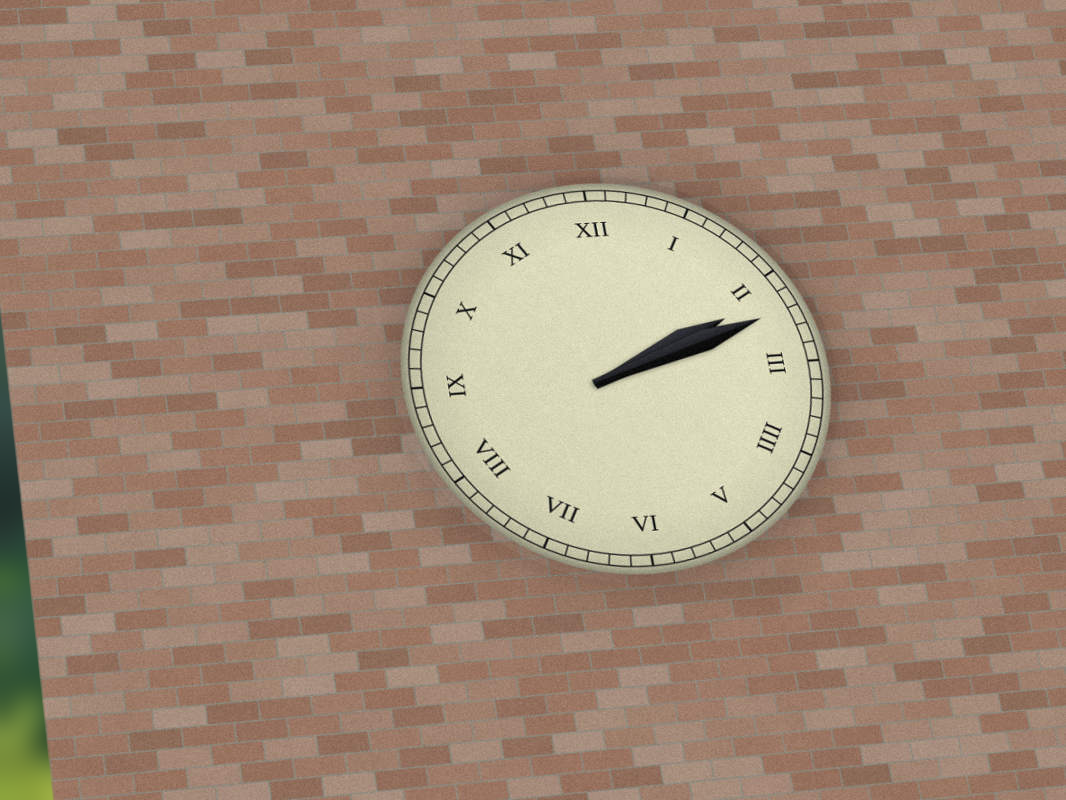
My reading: 2:12
